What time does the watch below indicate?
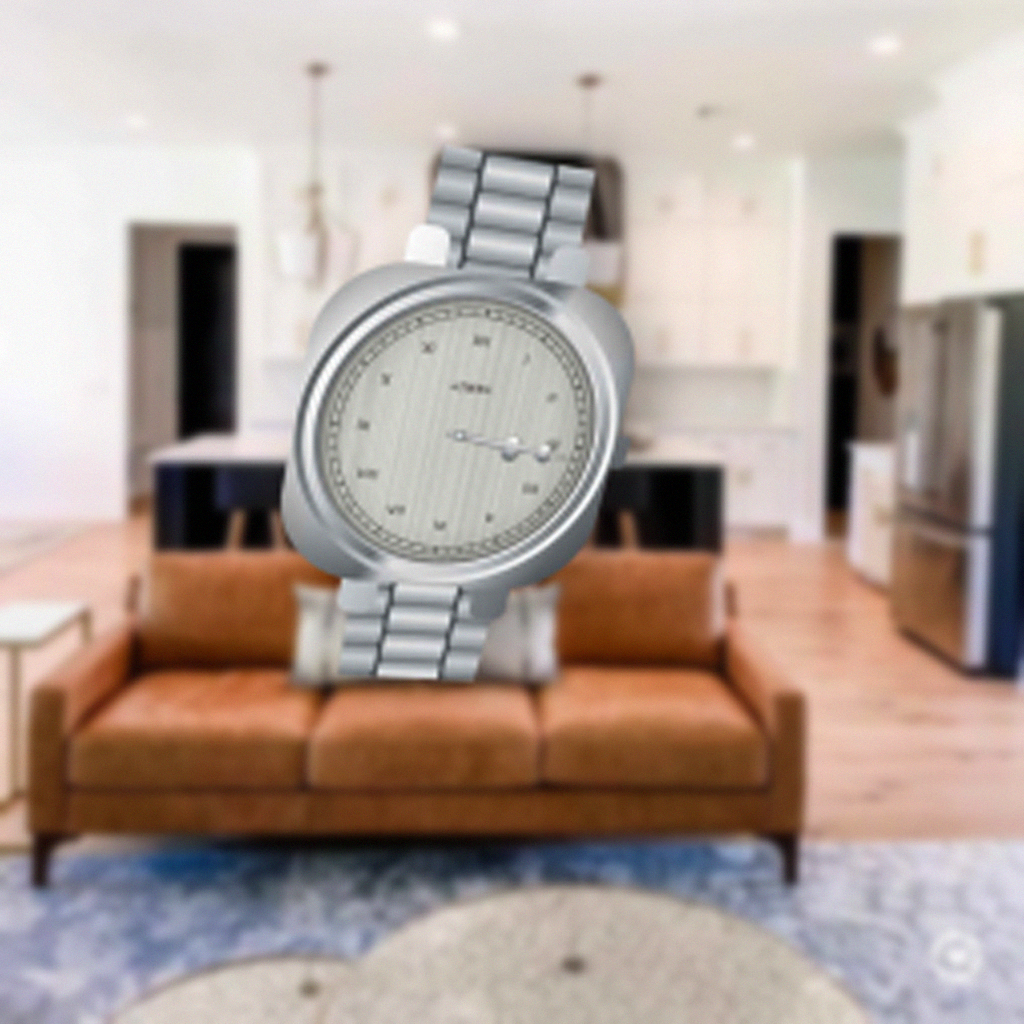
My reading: 3:16
